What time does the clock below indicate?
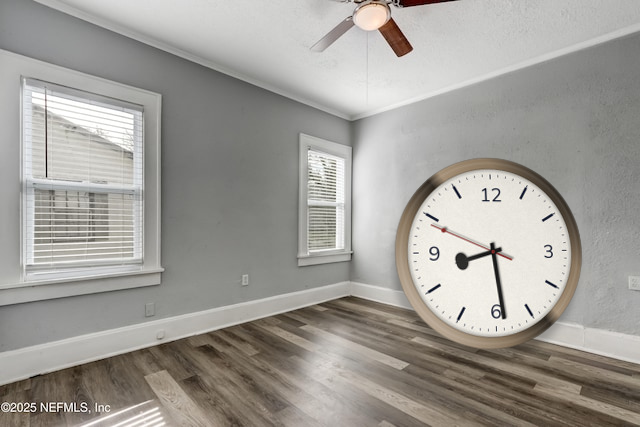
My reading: 8:28:49
